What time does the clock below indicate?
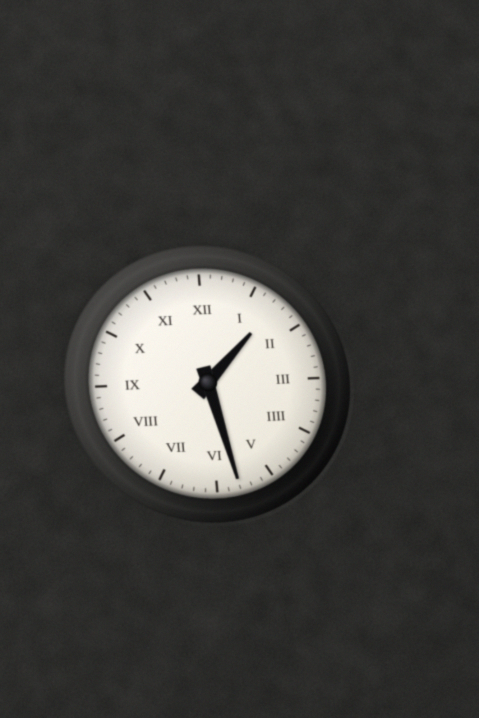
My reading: 1:28
